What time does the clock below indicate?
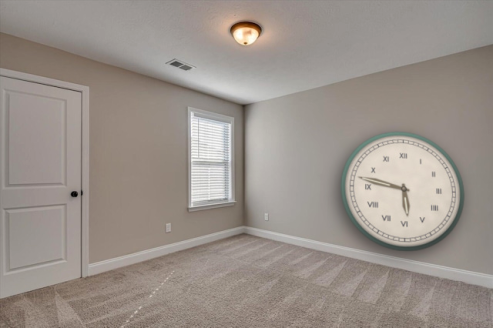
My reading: 5:47
